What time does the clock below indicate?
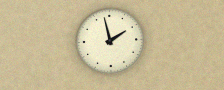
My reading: 1:58
